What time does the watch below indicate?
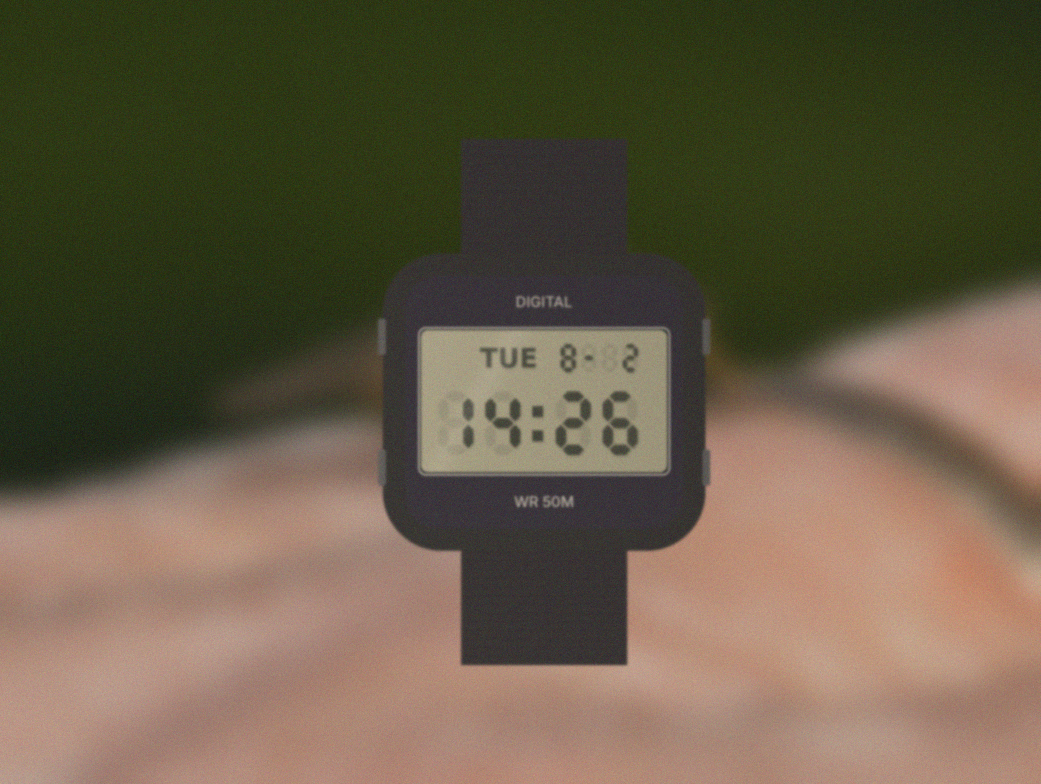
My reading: 14:26
